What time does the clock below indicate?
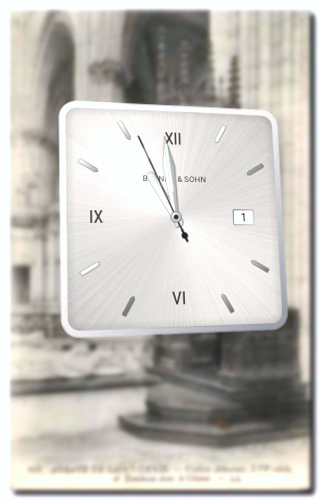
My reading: 10:58:56
